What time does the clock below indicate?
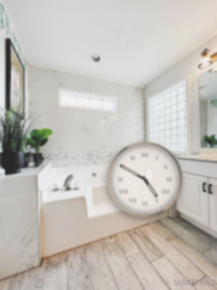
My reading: 4:50
